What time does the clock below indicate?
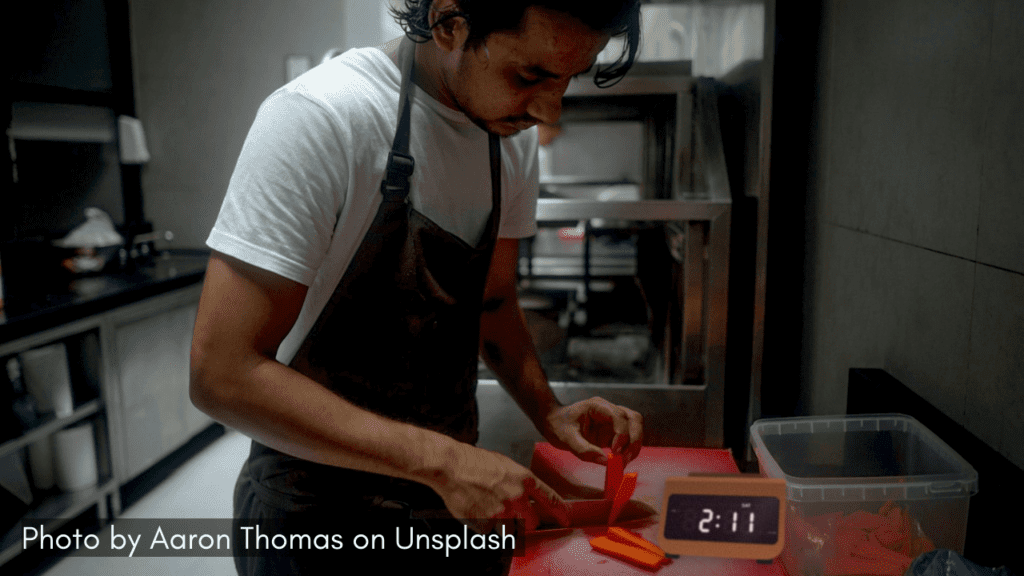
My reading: 2:11
